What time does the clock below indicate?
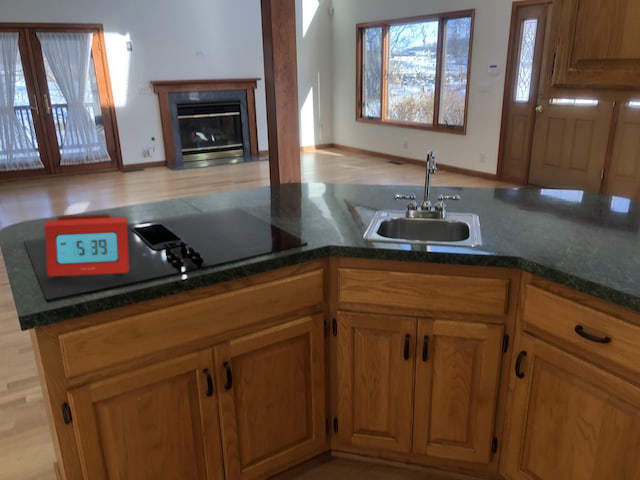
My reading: 5:39
